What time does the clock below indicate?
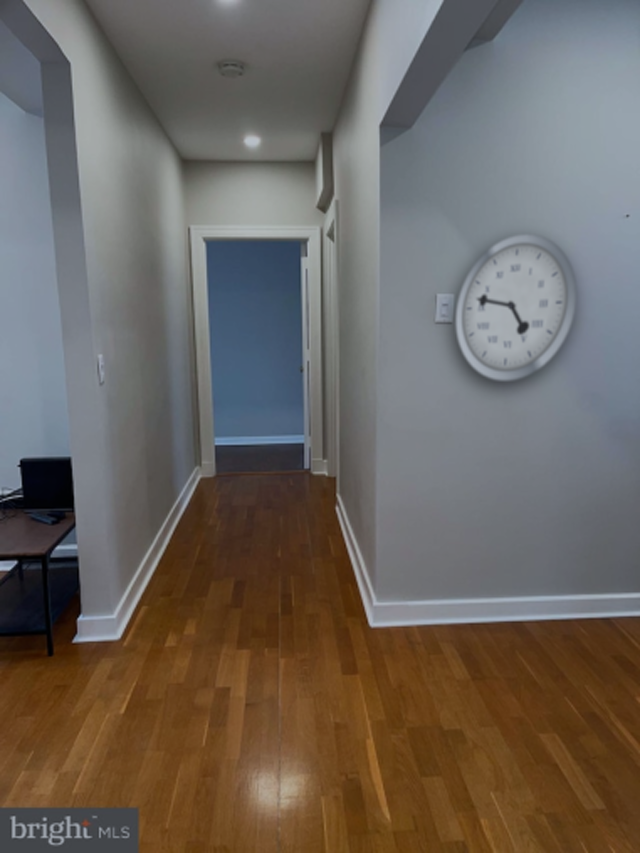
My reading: 4:47
